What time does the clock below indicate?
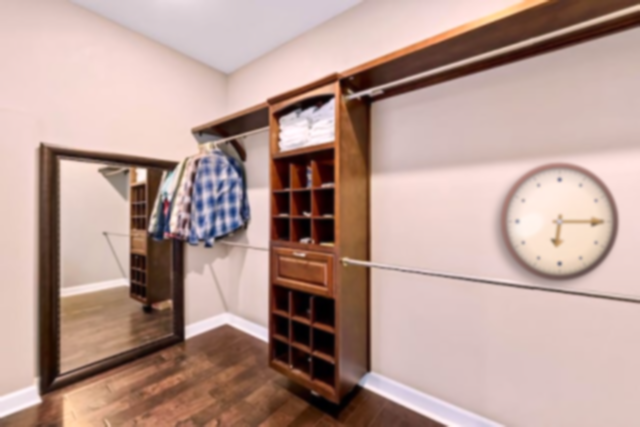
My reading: 6:15
